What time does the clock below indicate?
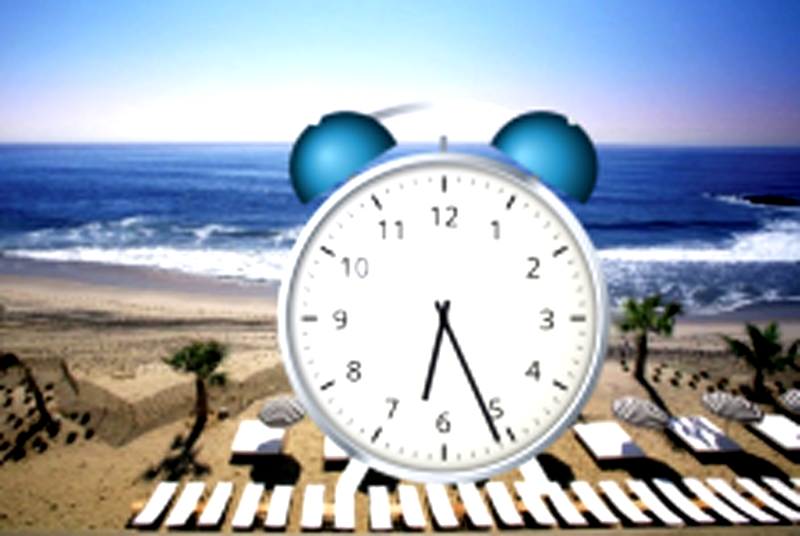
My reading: 6:26
